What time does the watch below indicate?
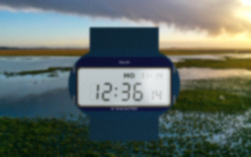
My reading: 12:36:14
